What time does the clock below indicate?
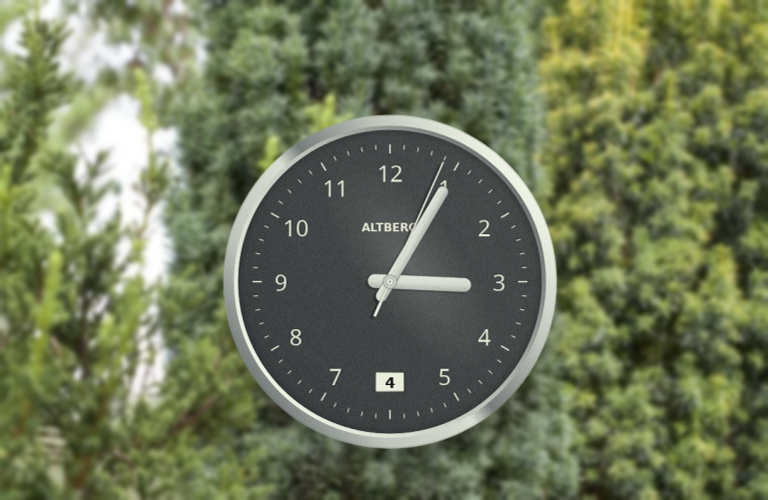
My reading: 3:05:04
